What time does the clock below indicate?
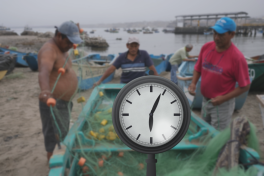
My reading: 6:04
